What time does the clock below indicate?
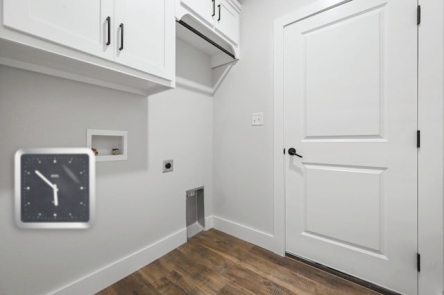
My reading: 5:52
